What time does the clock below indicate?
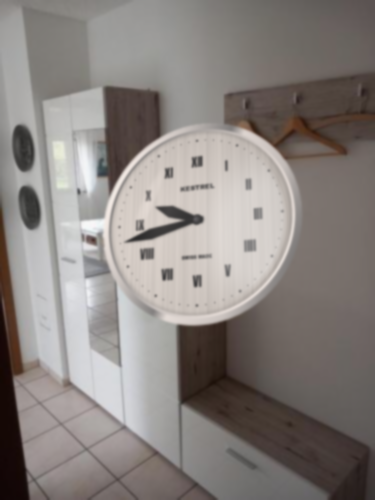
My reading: 9:43
